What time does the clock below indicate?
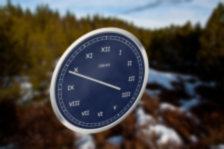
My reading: 3:49
